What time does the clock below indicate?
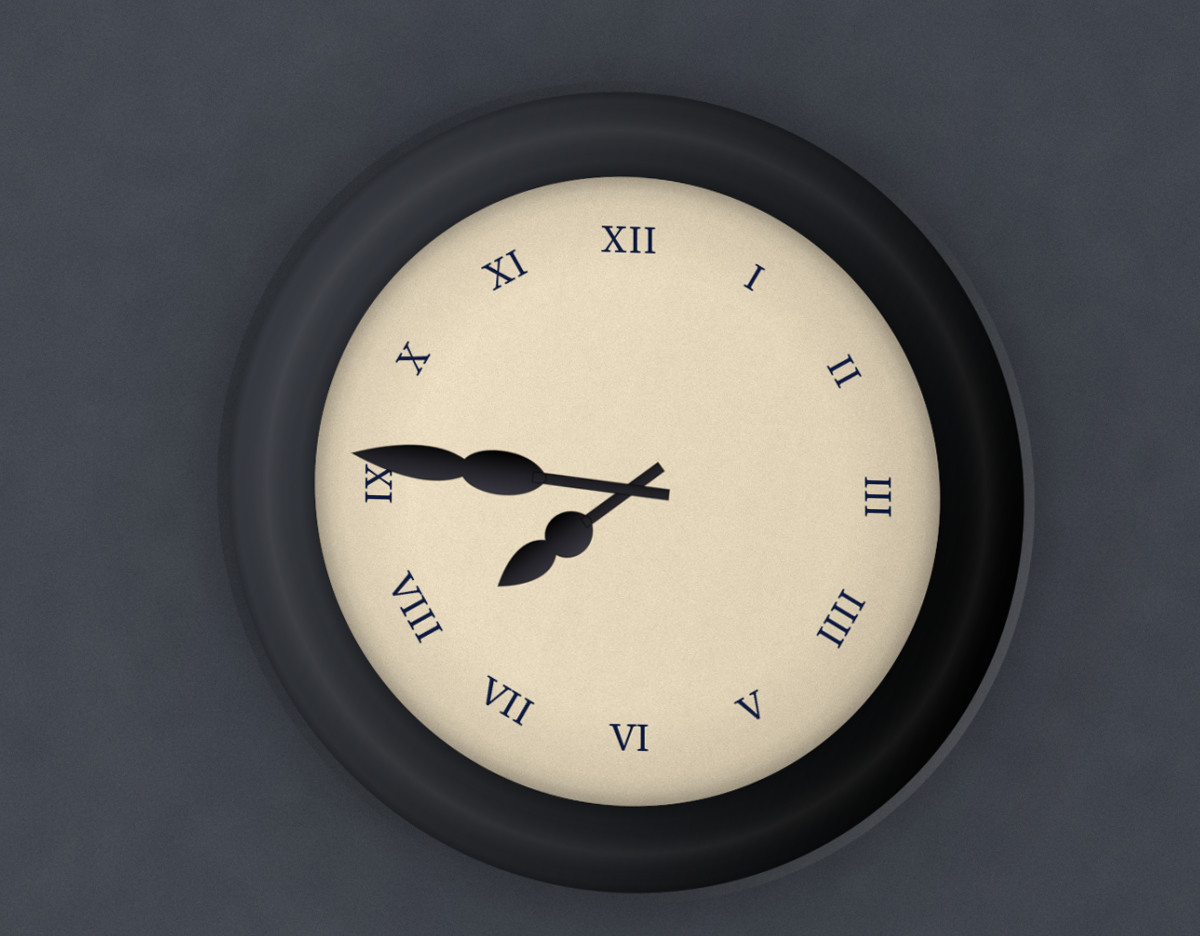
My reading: 7:46
